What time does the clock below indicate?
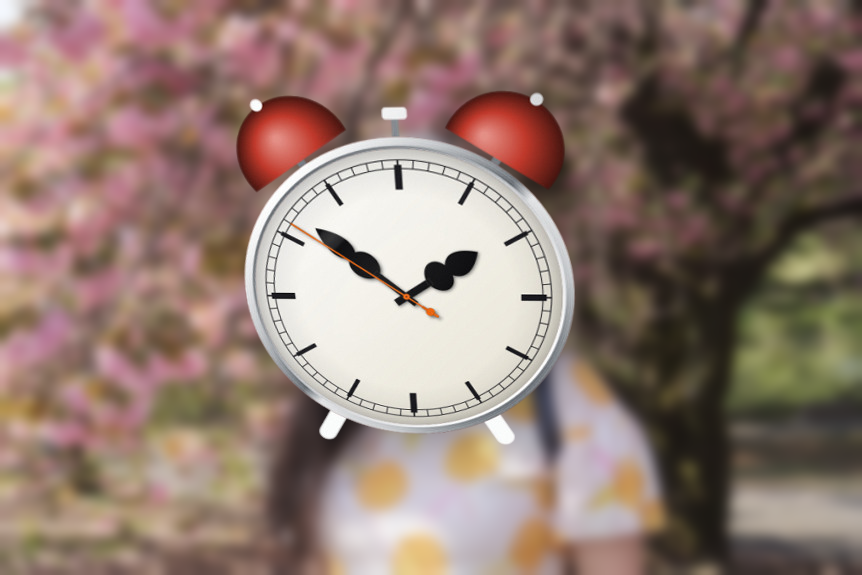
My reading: 1:51:51
